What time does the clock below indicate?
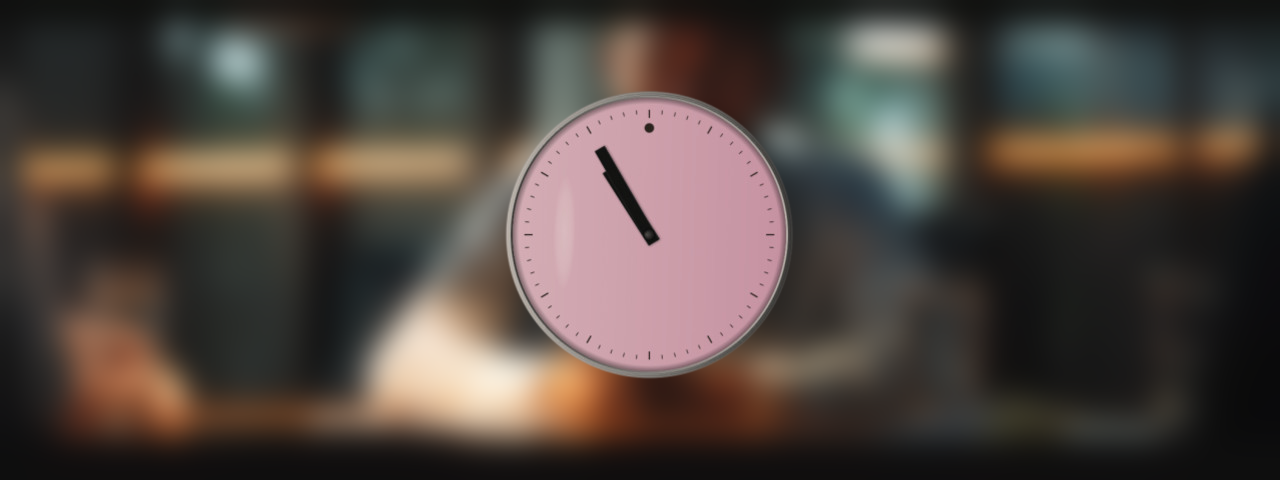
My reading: 10:55
